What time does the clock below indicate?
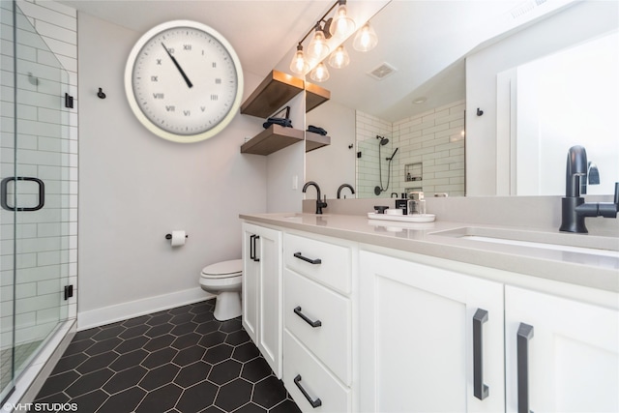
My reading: 10:54
